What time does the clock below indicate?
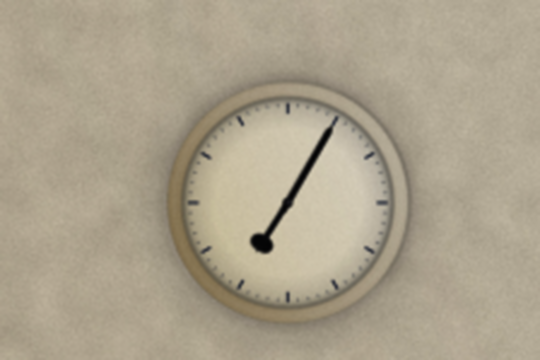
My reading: 7:05
